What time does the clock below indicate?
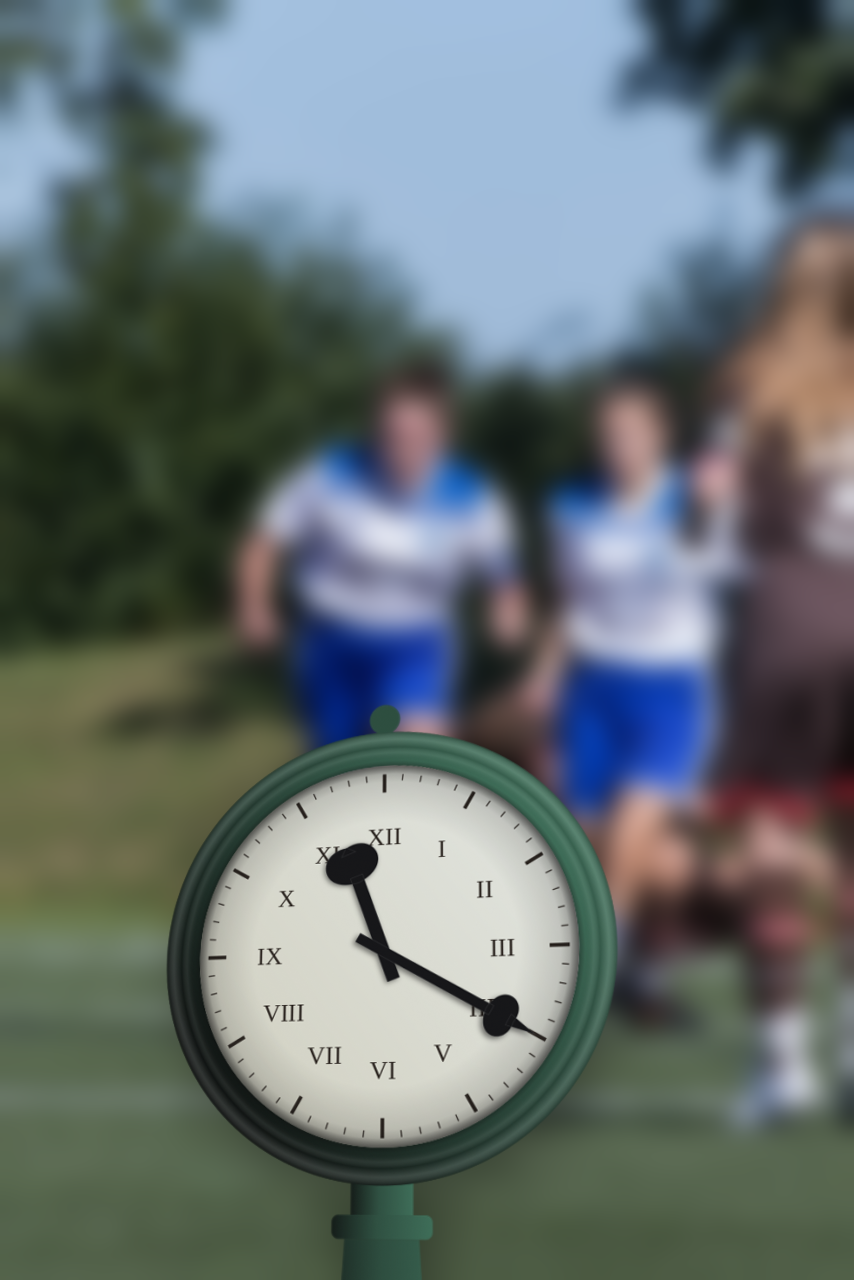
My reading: 11:20
